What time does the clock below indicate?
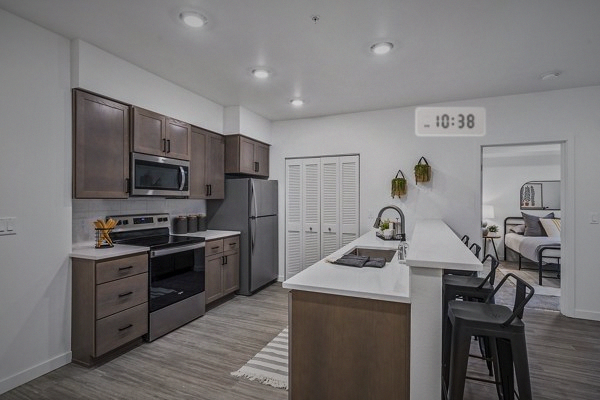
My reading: 10:38
